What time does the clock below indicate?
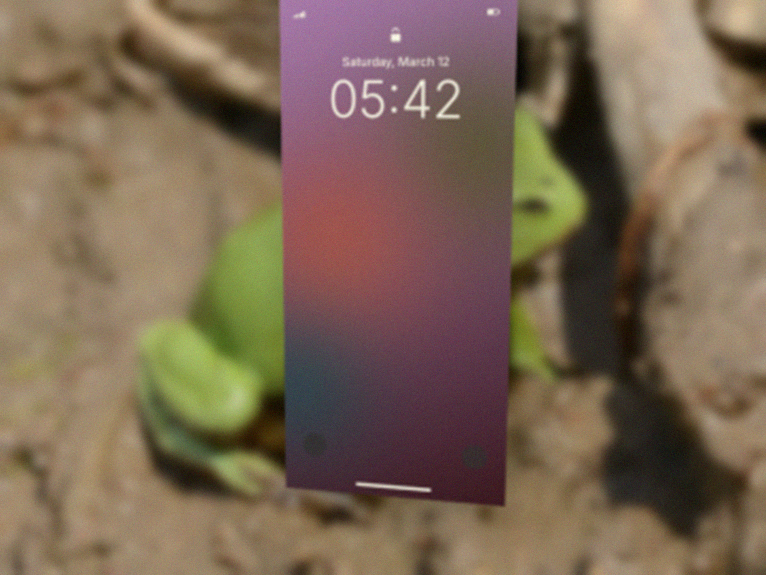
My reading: 5:42
